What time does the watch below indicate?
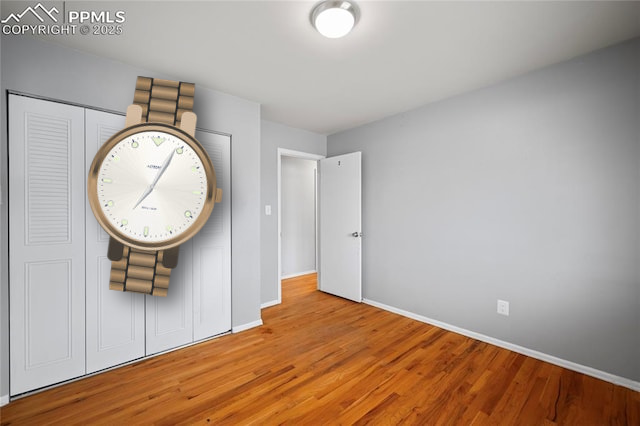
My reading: 7:04
